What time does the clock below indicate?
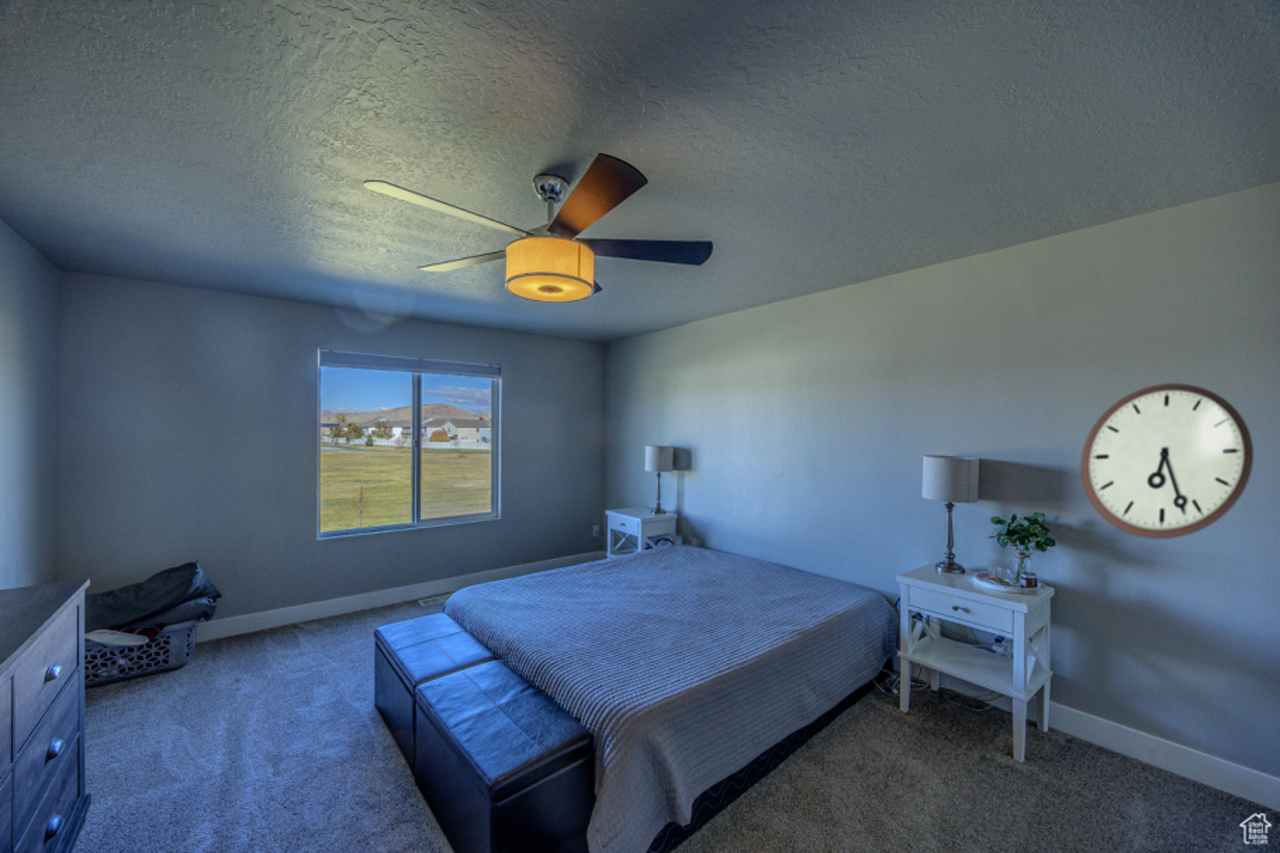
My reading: 6:27
